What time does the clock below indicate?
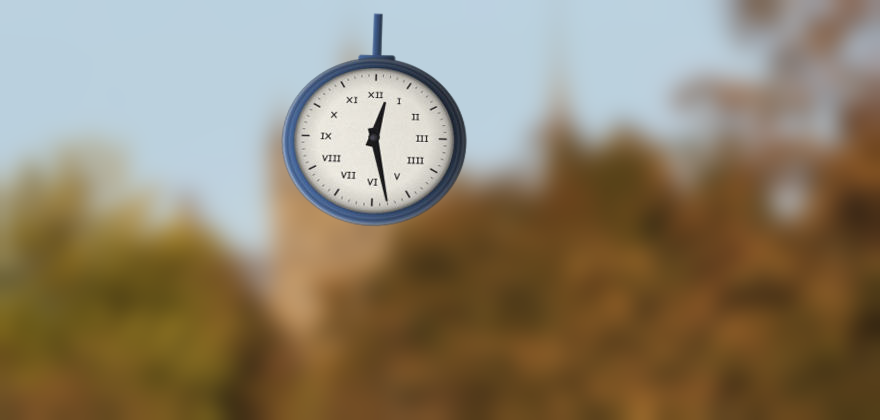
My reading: 12:28
